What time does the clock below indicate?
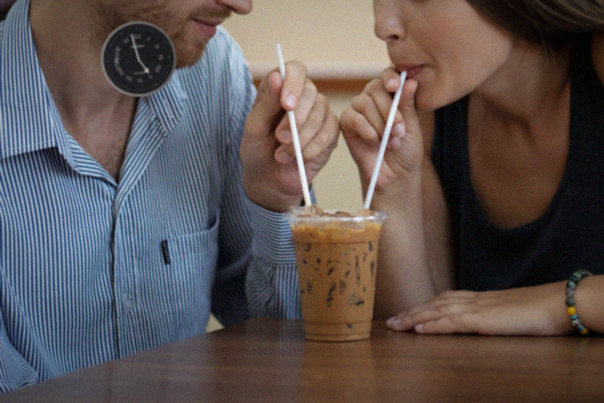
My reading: 4:58
